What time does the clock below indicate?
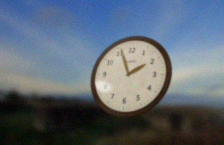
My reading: 1:56
